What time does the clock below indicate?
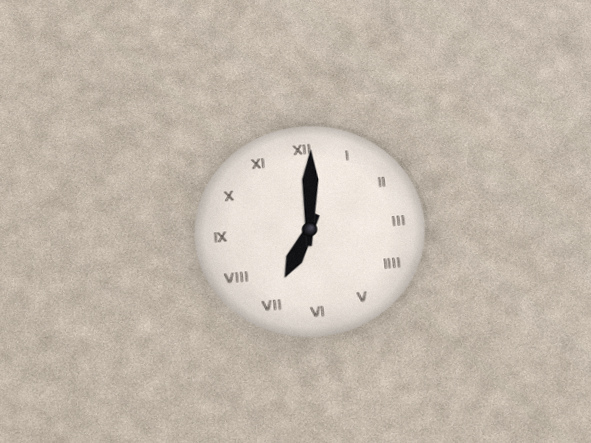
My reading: 7:01
